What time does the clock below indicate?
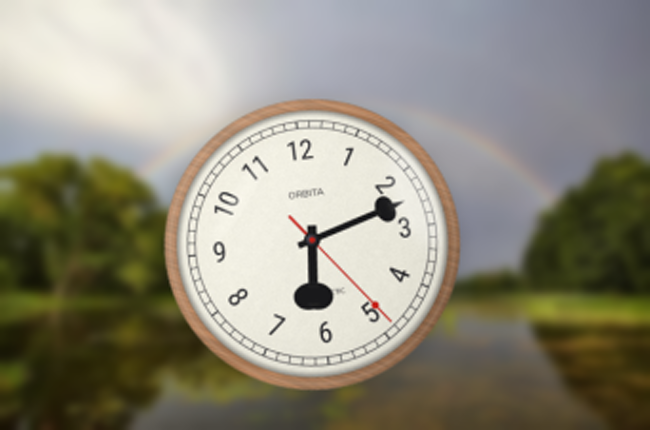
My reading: 6:12:24
